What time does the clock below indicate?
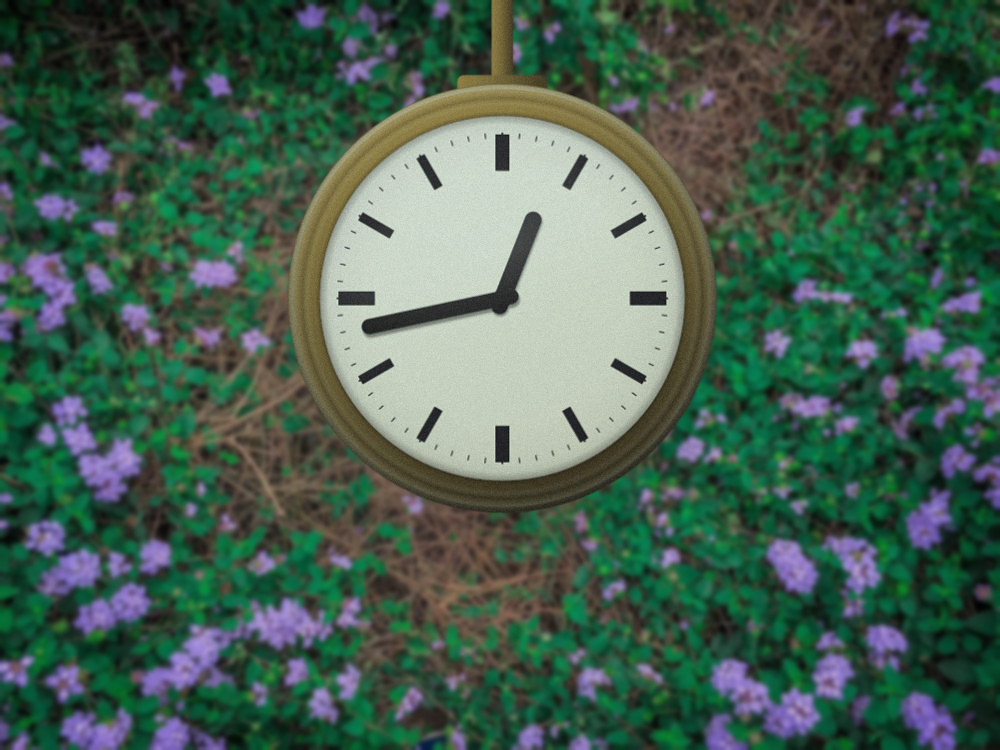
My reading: 12:43
